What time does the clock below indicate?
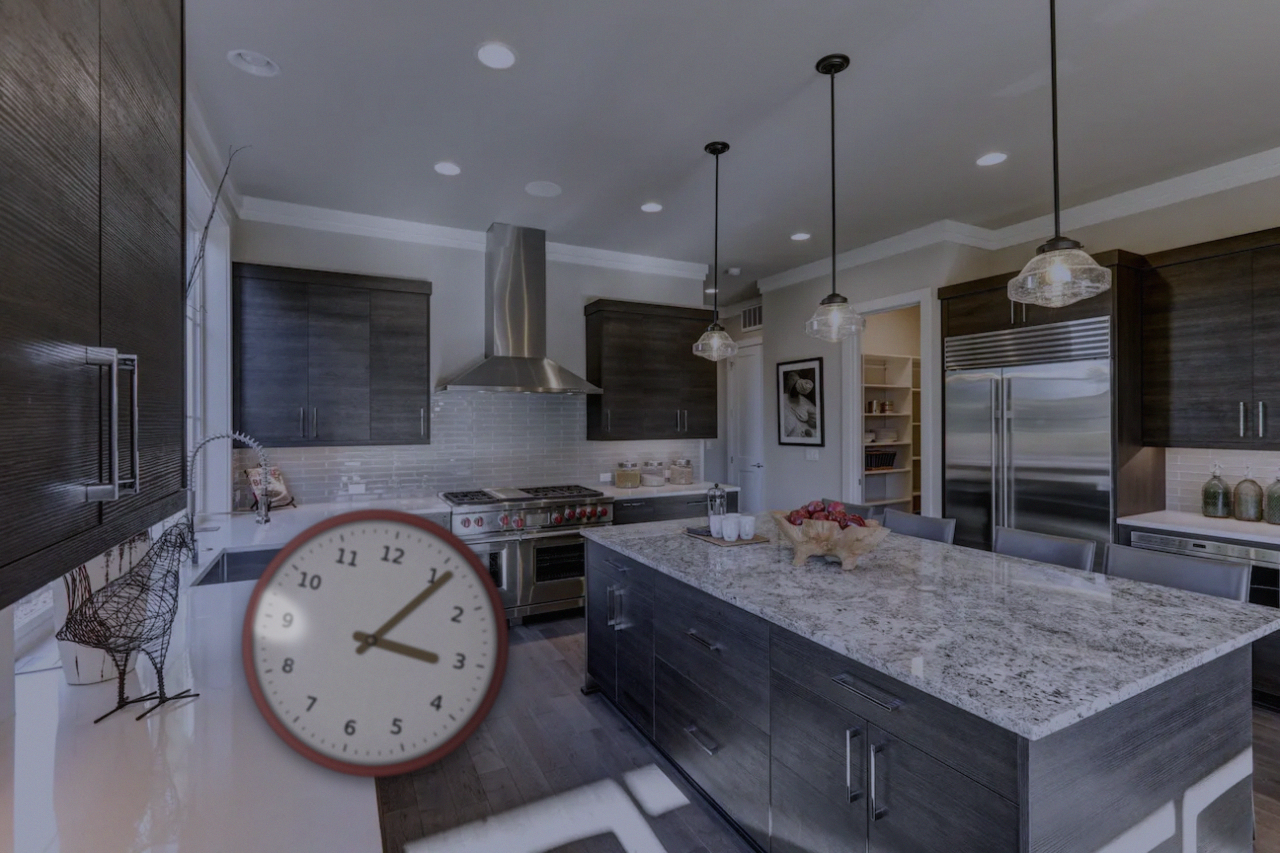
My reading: 3:06
